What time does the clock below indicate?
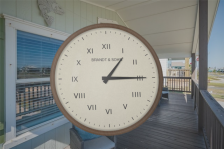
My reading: 1:15
